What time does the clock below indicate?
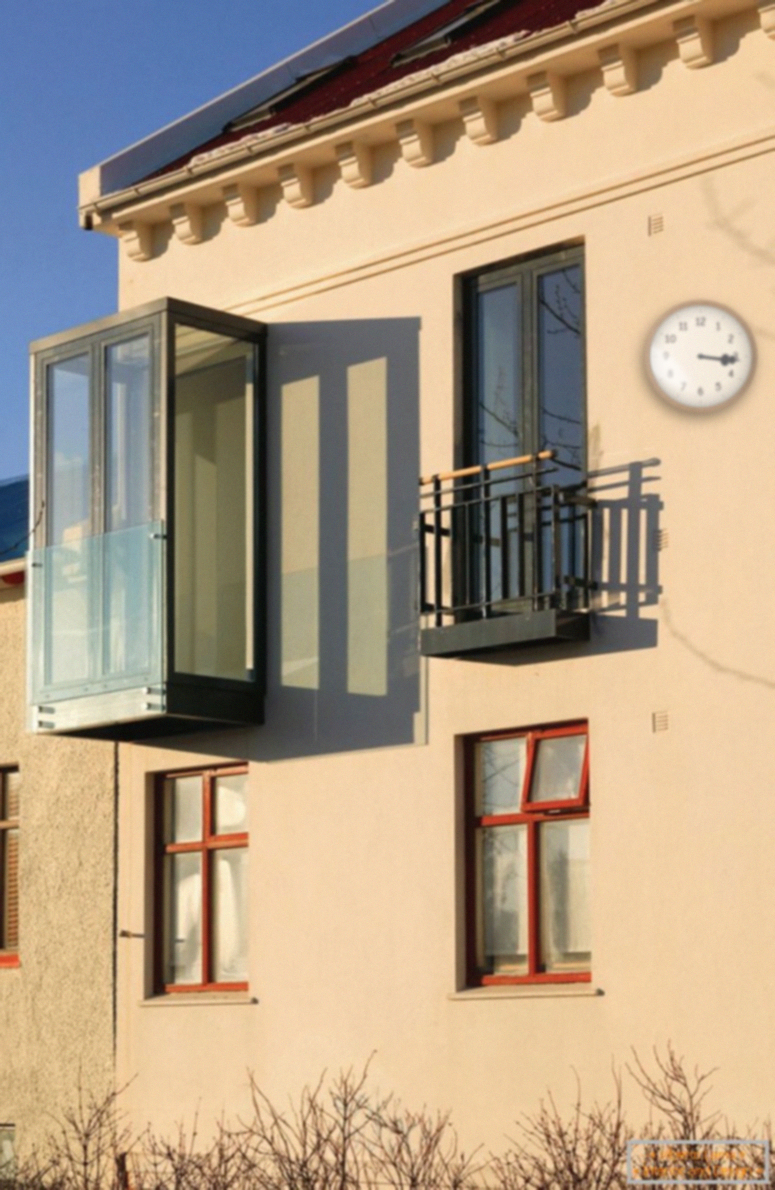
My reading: 3:16
